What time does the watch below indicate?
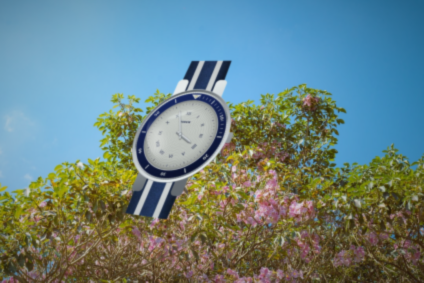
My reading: 3:56
